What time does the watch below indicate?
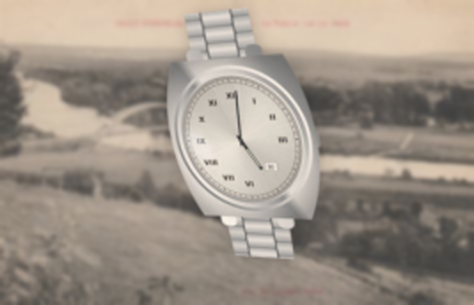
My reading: 5:01
